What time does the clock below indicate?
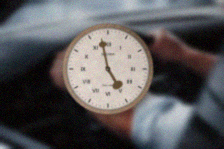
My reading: 4:58
